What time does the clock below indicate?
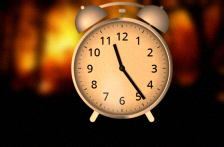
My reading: 11:24
